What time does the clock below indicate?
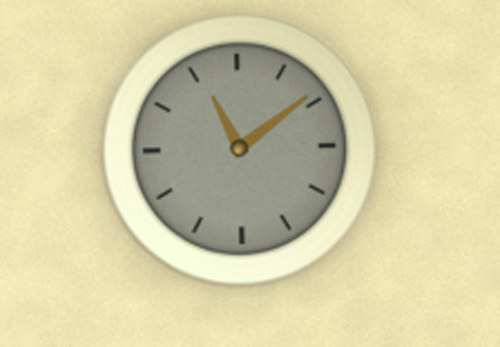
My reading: 11:09
